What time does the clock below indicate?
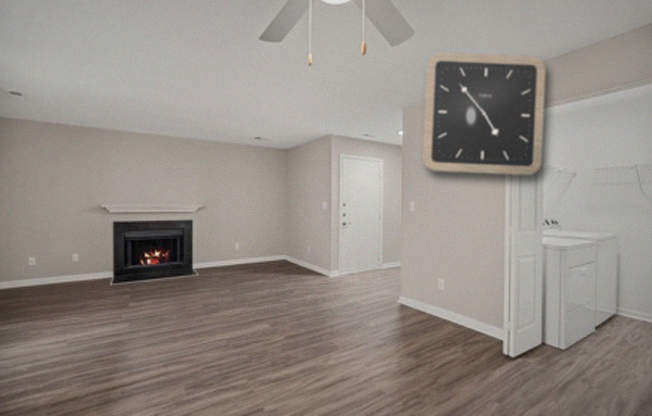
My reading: 4:53
